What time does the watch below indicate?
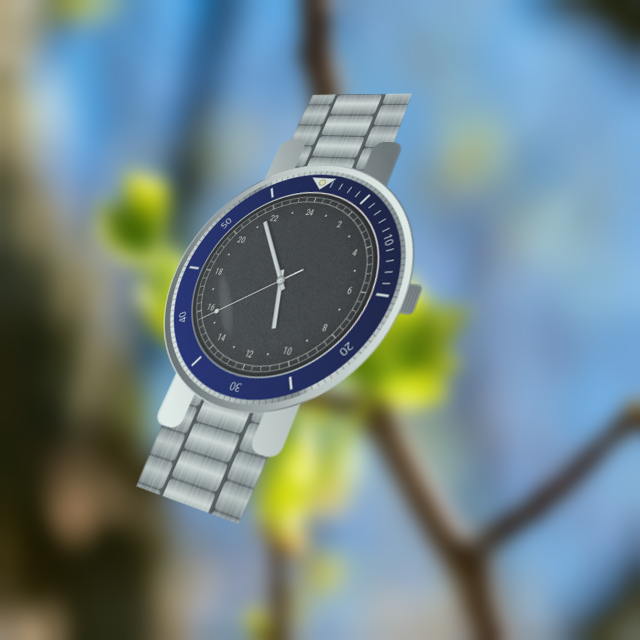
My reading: 10:53:39
